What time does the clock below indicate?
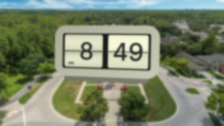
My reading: 8:49
